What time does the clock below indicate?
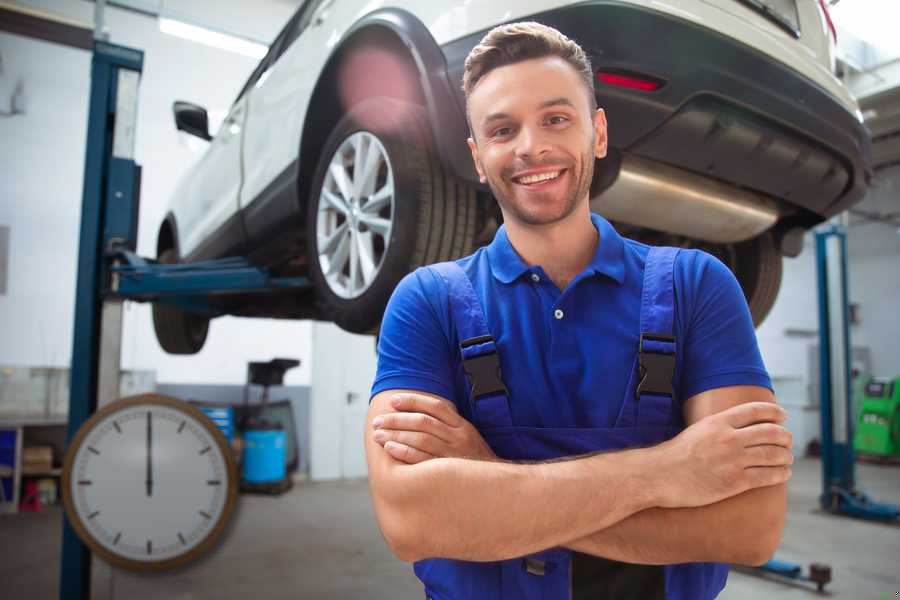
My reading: 12:00
